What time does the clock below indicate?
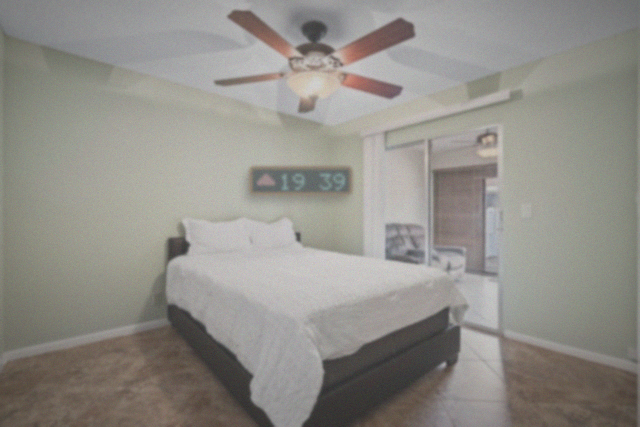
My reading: 19:39
